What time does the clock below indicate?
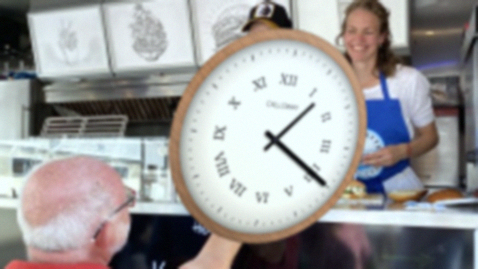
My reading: 1:20
